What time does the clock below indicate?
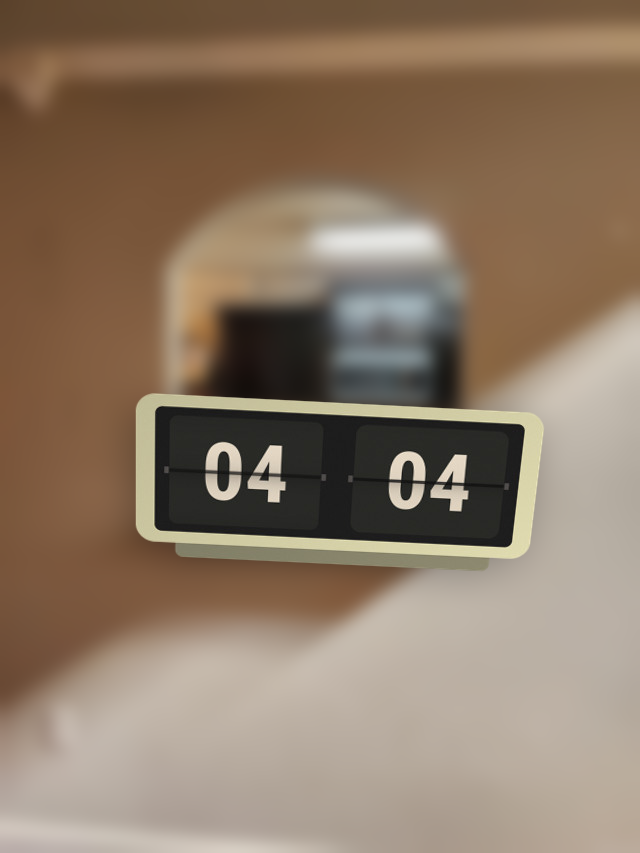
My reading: 4:04
